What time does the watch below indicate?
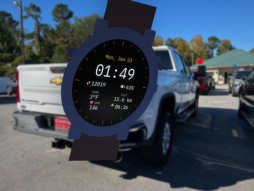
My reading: 1:49
